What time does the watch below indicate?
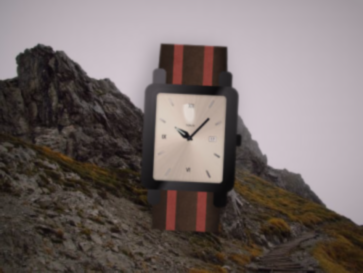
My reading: 10:07
